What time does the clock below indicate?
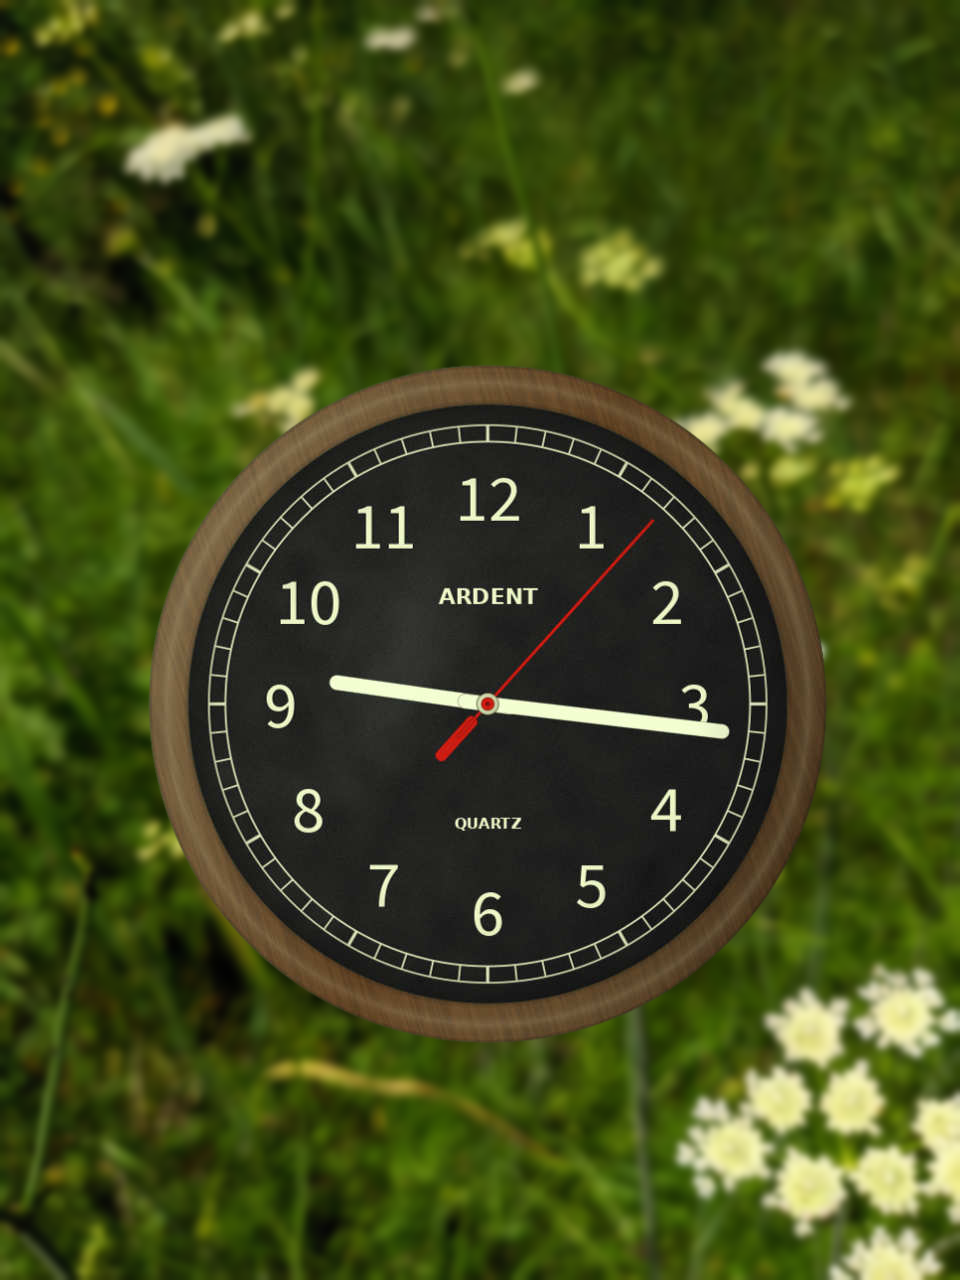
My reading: 9:16:07
